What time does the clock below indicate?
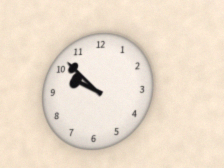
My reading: 9:52
